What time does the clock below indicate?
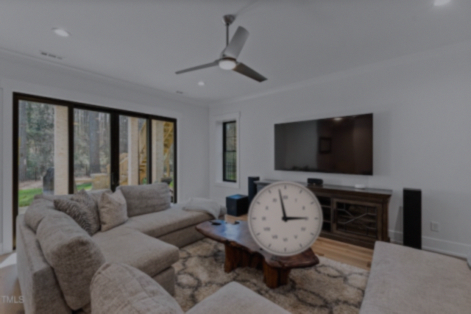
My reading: 2:58
